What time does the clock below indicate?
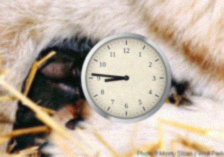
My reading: 8:46
